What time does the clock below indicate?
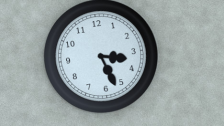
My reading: 3:27
